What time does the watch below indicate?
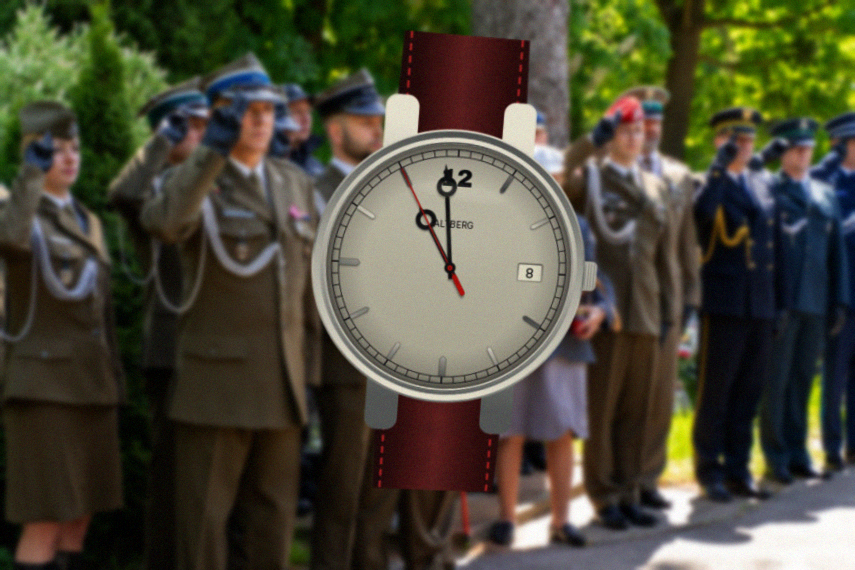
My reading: 10:58:55
